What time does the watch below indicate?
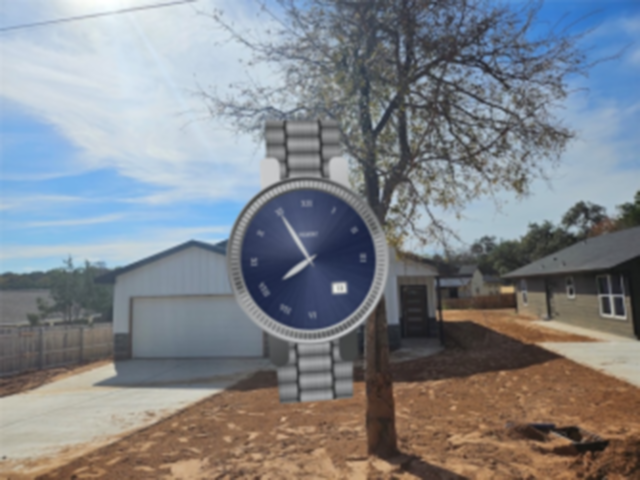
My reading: 7:55
